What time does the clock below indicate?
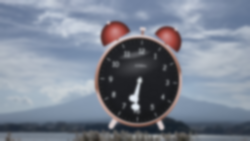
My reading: 6:31
